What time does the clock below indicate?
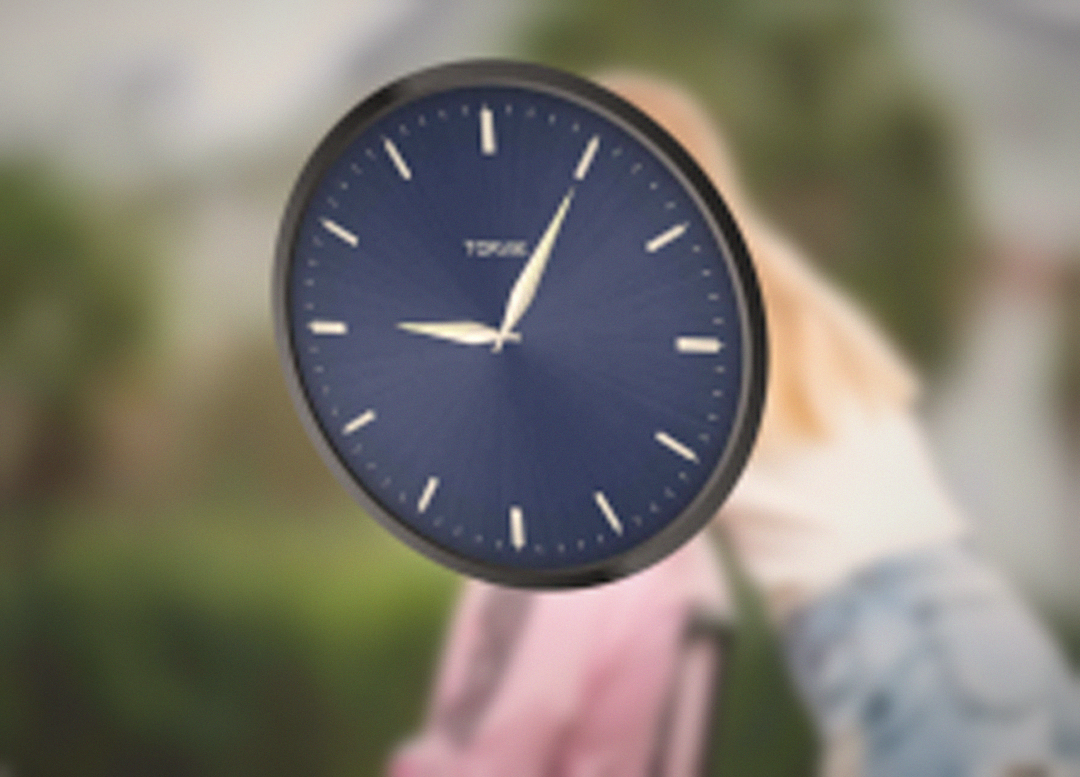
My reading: 9:05
